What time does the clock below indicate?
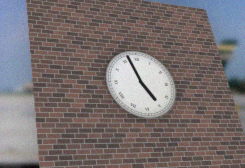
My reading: 4:57
